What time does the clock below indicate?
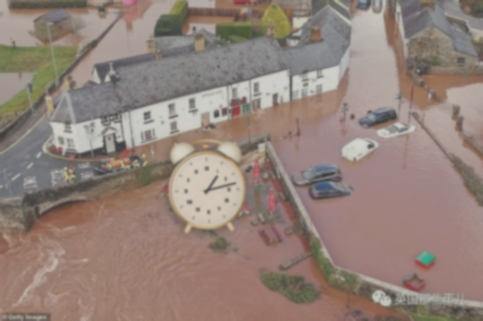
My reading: 1:13
